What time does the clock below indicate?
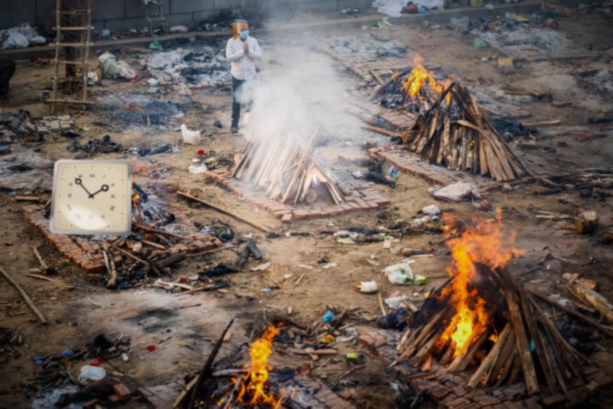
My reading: 1:53
